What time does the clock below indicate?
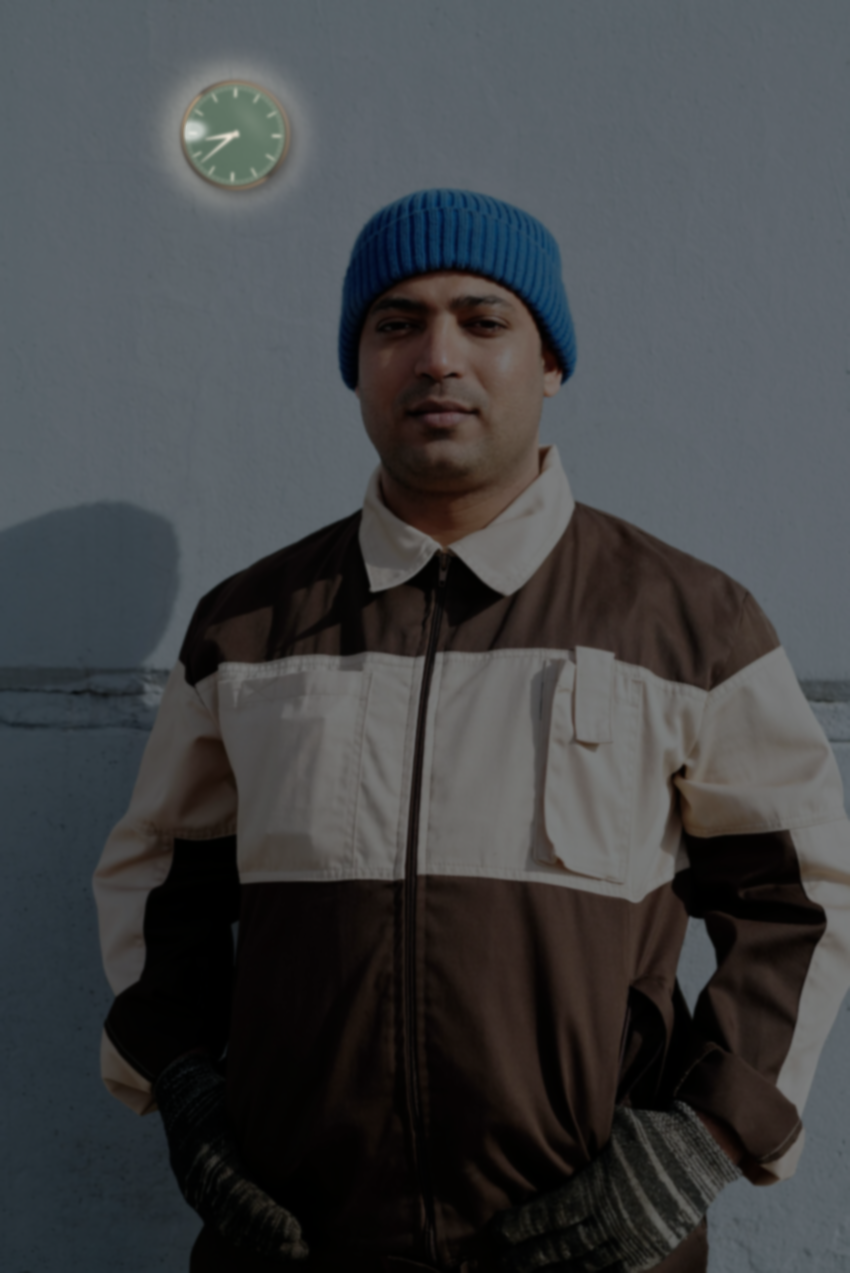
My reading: 8:38
